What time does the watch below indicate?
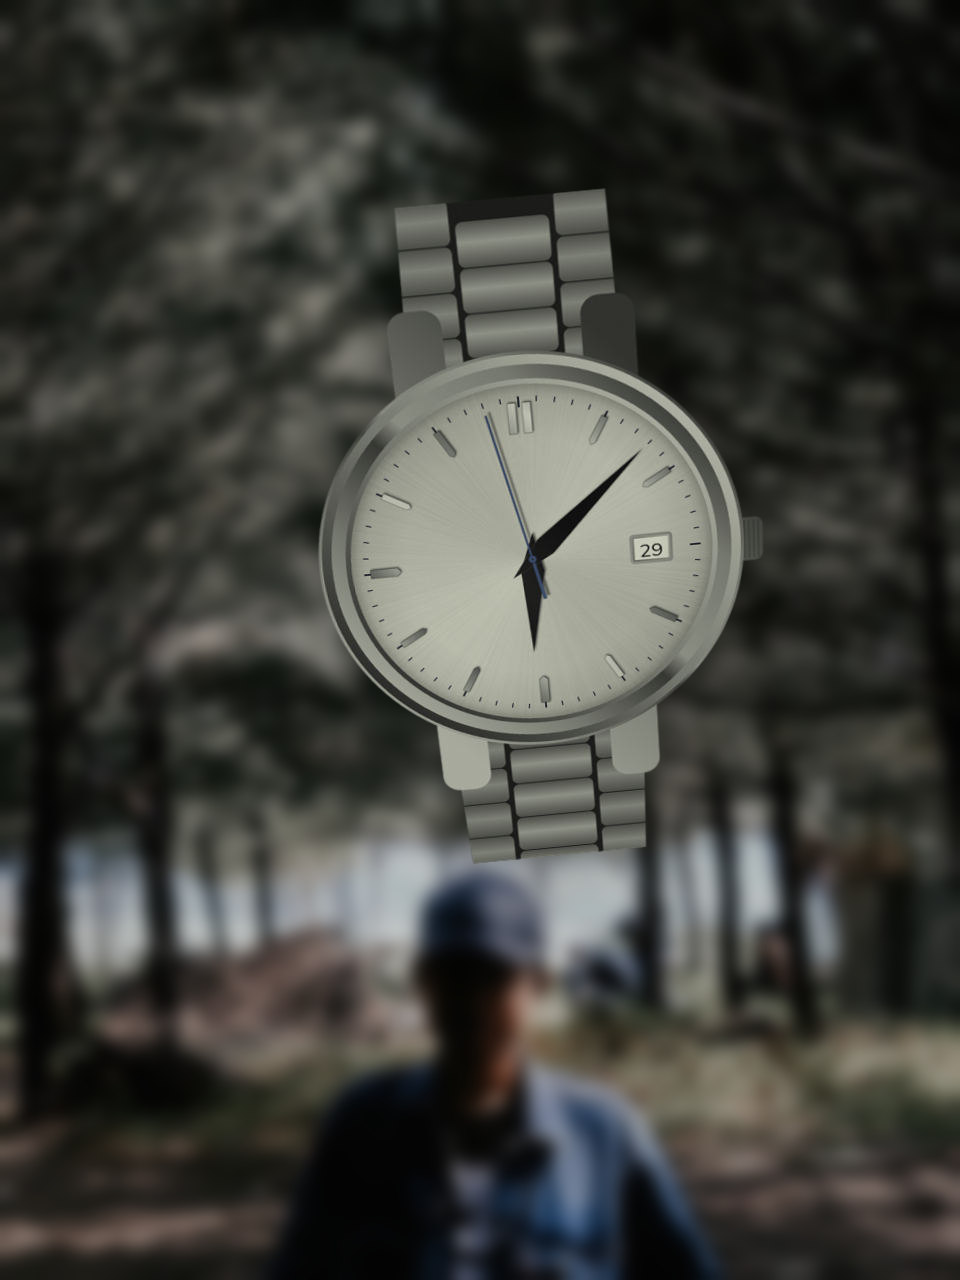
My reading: 6:07:58
